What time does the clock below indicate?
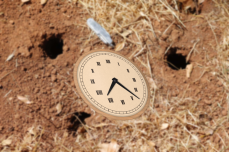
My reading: 7:23
